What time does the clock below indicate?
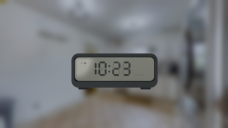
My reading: 10:23
